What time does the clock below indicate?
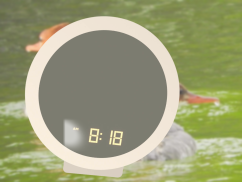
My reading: 8:18
